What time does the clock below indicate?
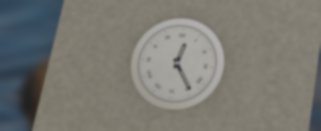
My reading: 12:24
